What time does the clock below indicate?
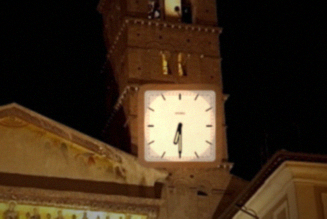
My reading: 6:30
